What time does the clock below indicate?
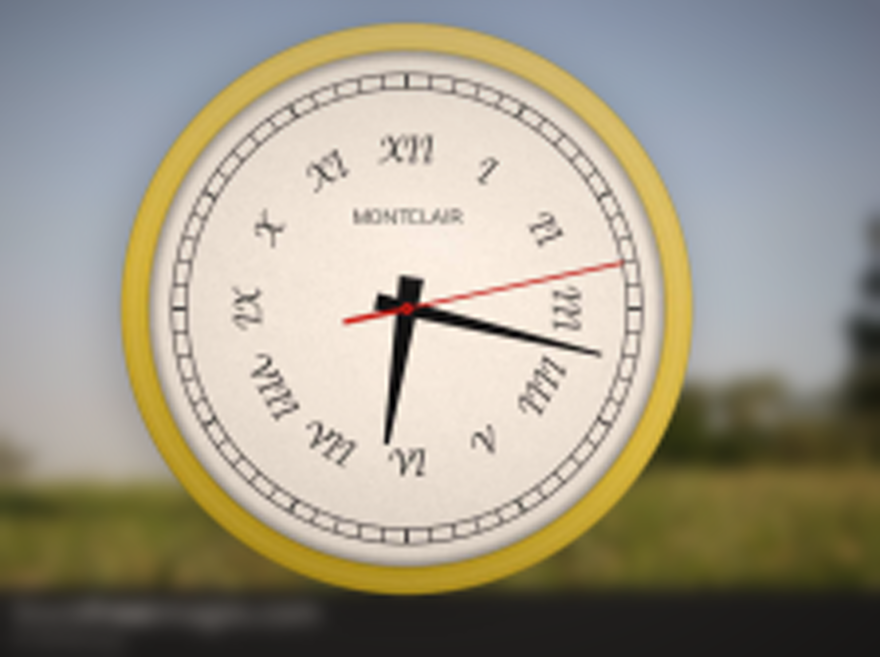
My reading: 6:17:13
